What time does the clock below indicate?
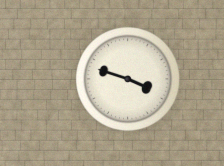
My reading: 3:48
